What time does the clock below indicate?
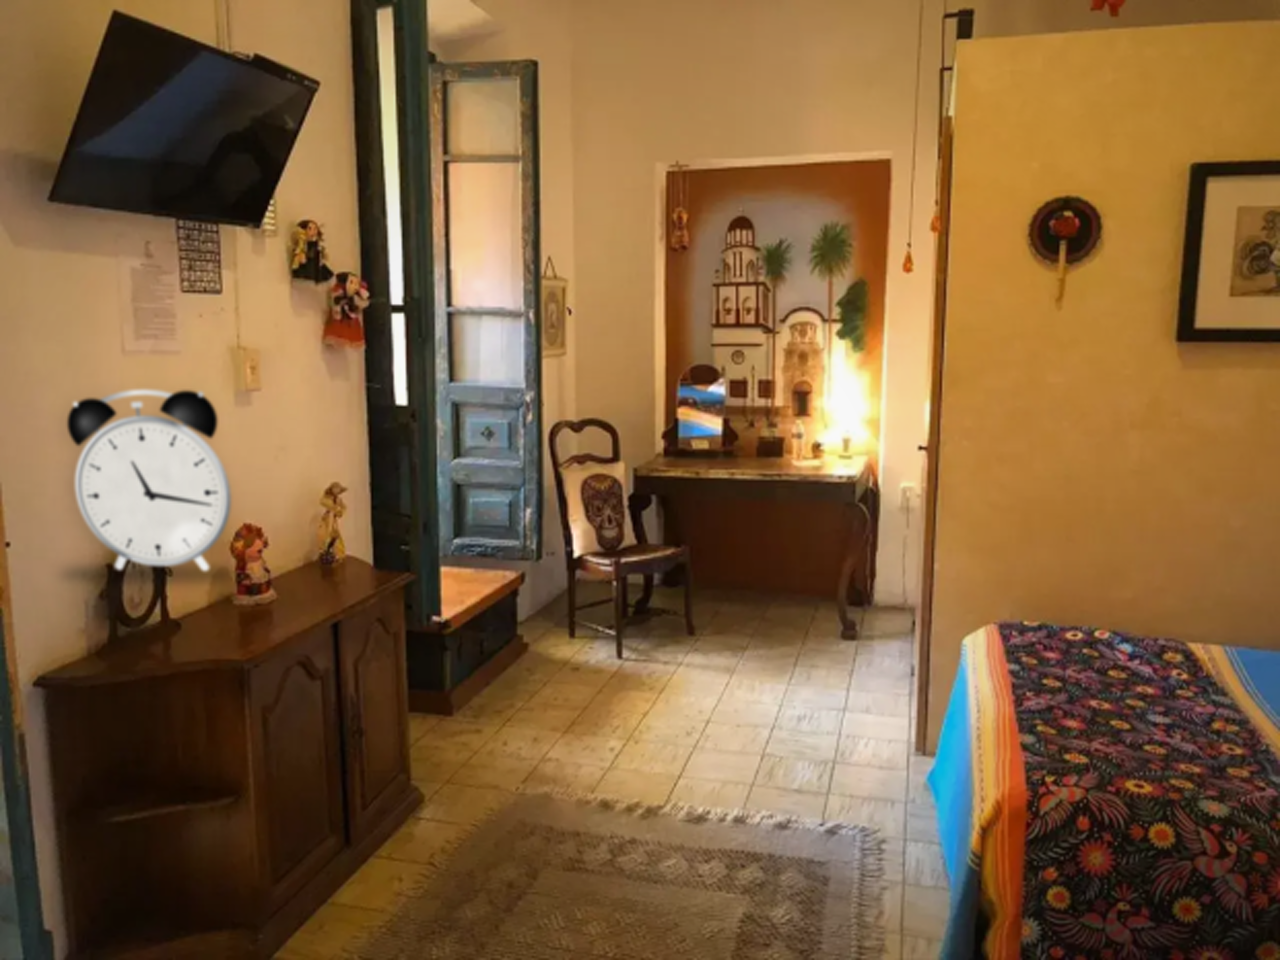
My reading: 11:17
